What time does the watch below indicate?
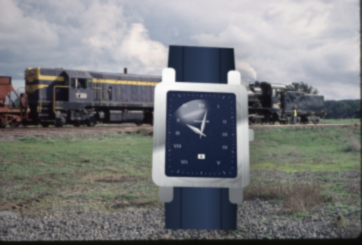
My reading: 10:02
